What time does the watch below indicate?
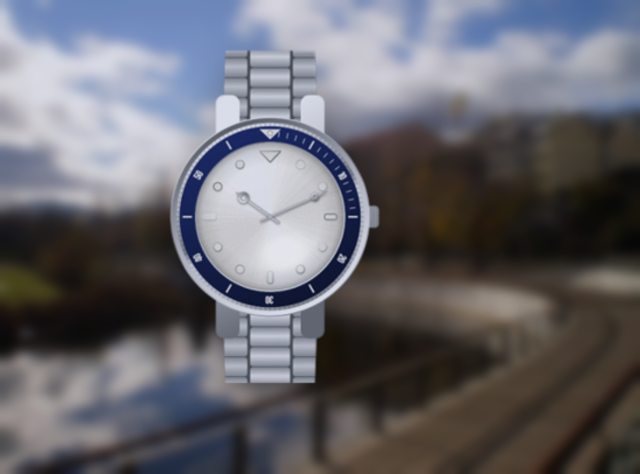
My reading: 10:11
